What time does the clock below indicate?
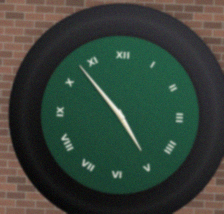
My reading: 4:53
